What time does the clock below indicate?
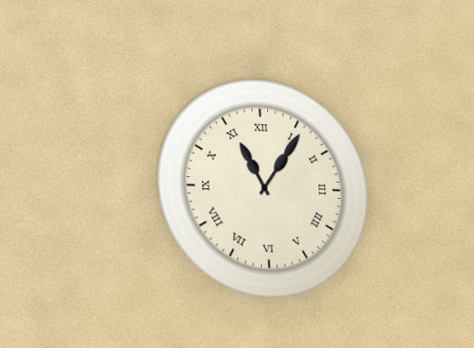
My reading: 11:06
